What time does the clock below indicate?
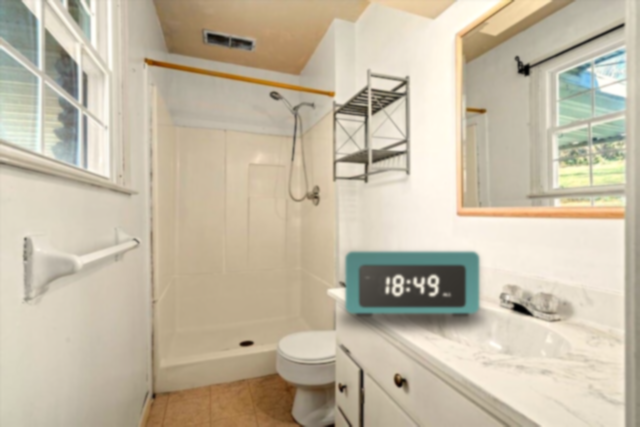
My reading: 18:49
